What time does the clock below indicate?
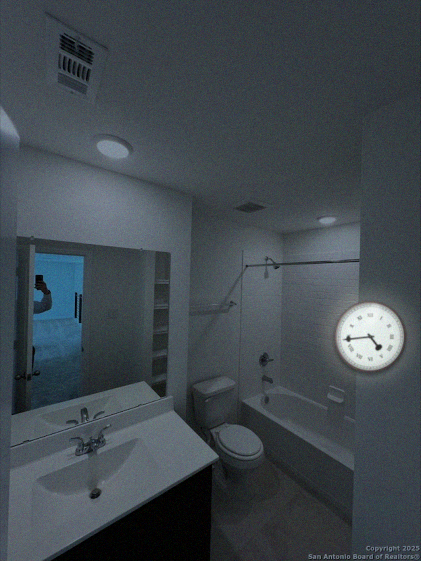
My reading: 4:44
